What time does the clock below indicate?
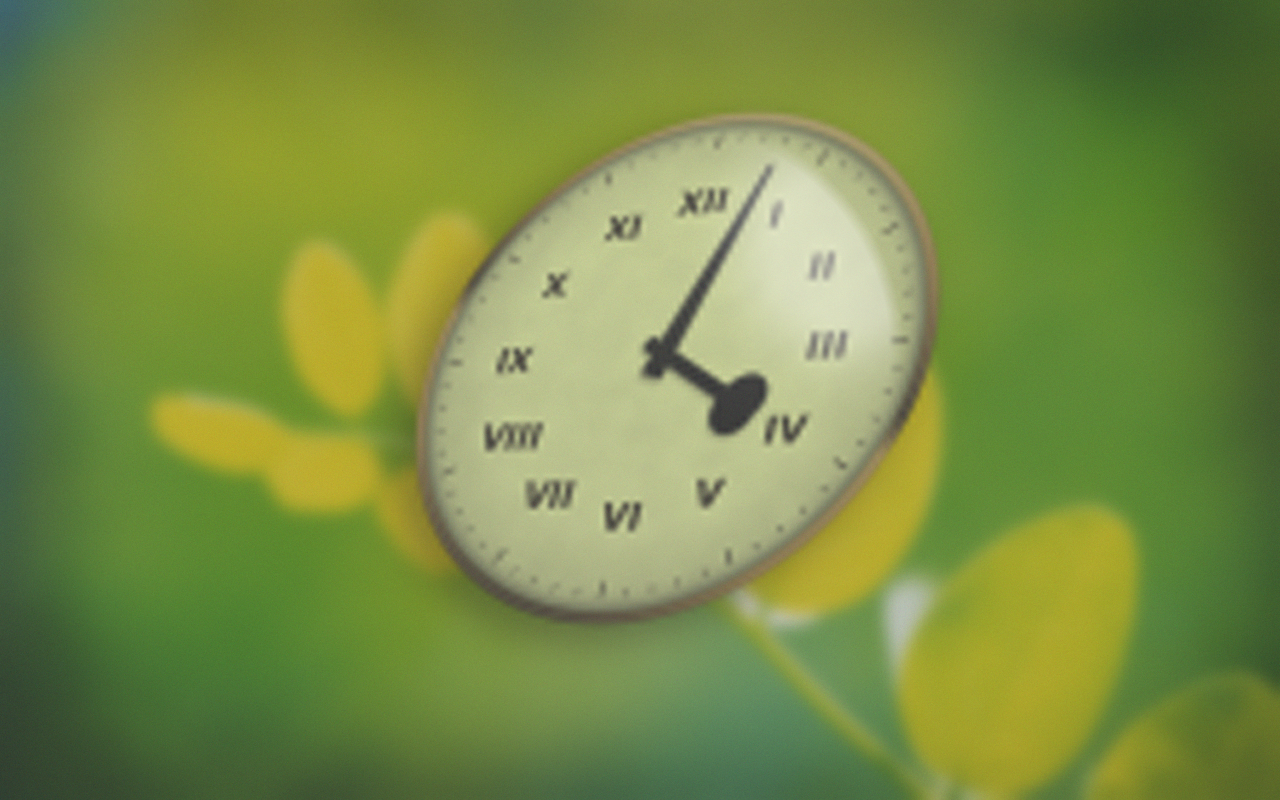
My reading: 4:03
